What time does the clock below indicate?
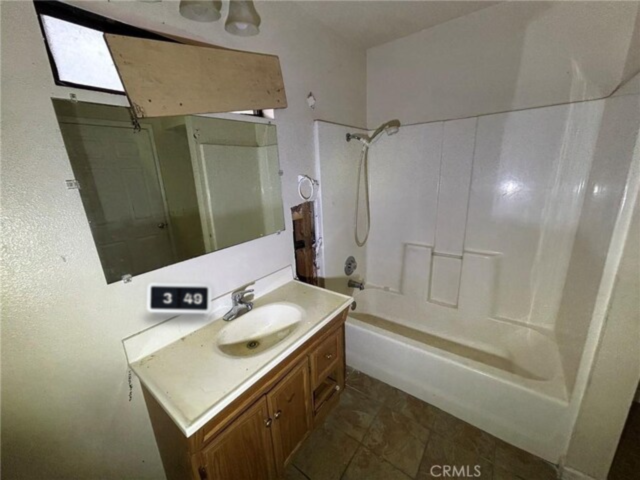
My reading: 3:49
